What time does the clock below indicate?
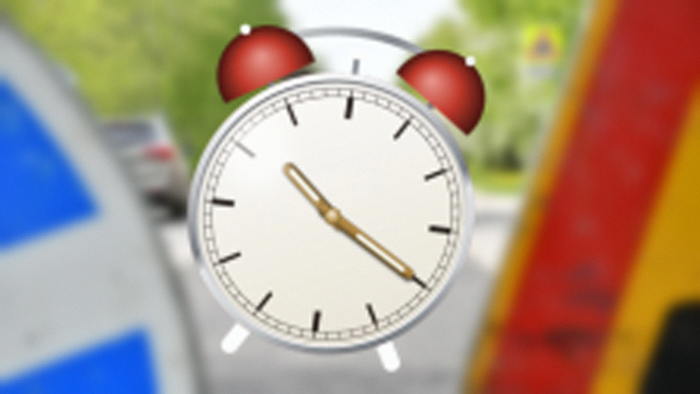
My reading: 10:20
